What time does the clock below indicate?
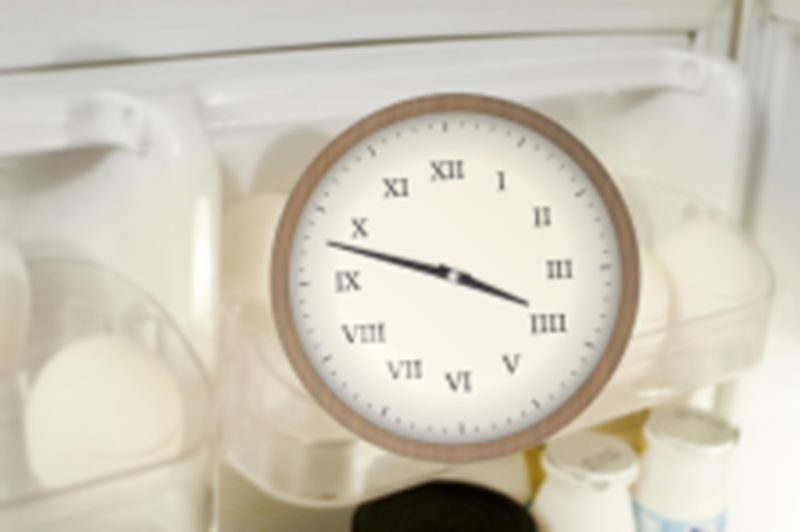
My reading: 3:48
